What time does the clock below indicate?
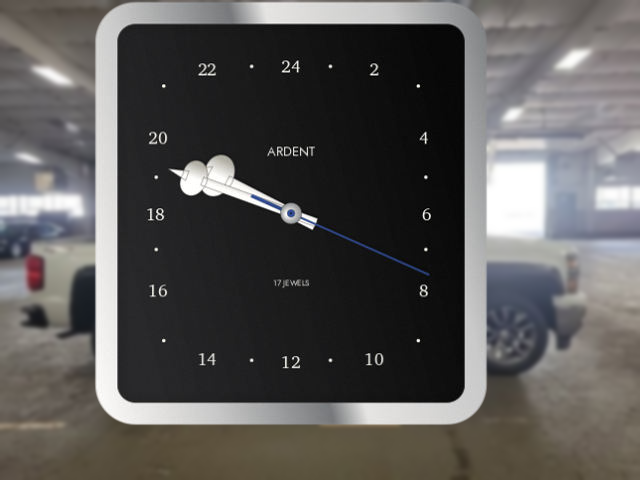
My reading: 19:48:19
